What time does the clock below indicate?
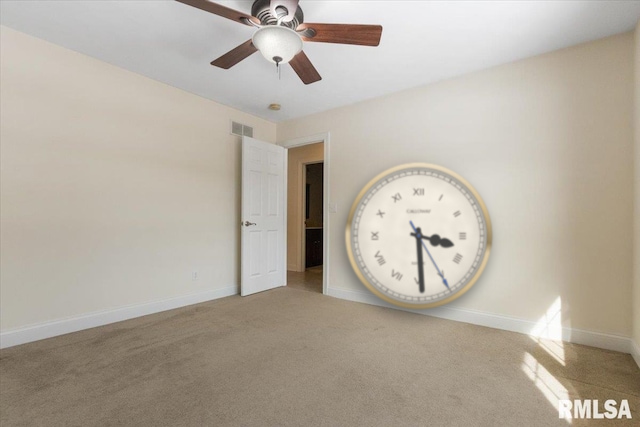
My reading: 3:29:25
